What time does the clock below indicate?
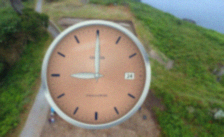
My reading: 9:00
